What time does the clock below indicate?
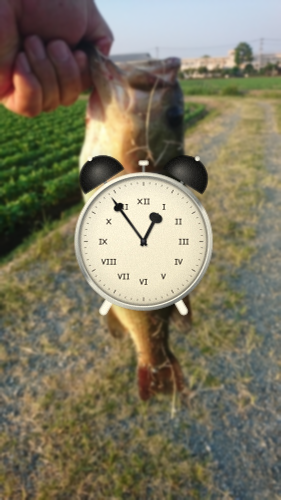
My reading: 12:54
